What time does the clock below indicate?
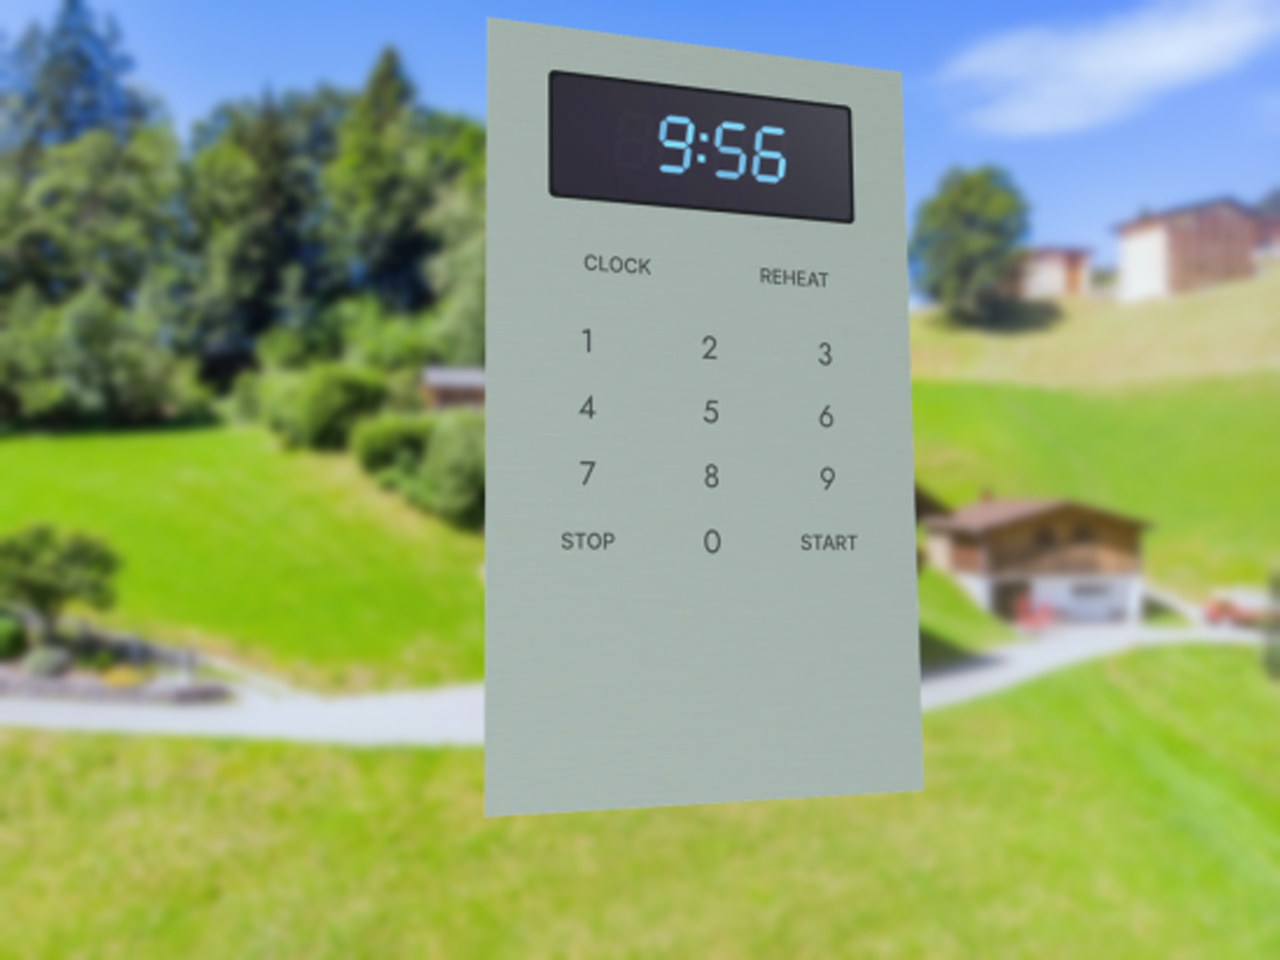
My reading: 9:56
